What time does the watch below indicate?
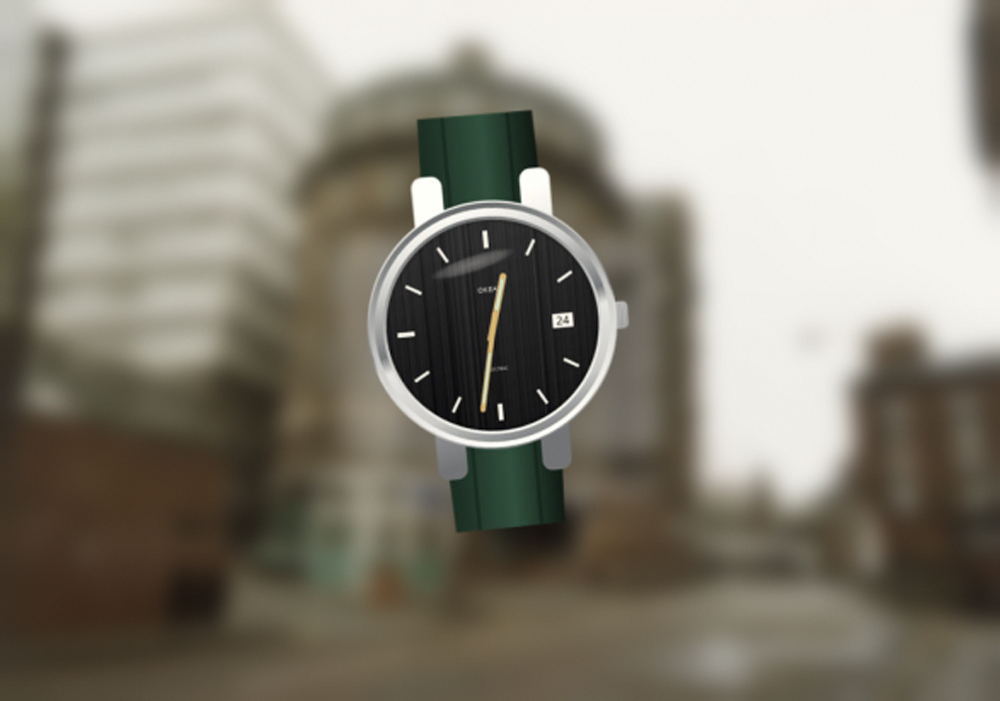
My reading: 12:32
